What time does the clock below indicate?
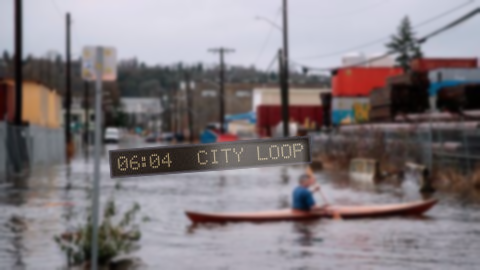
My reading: 6:04
